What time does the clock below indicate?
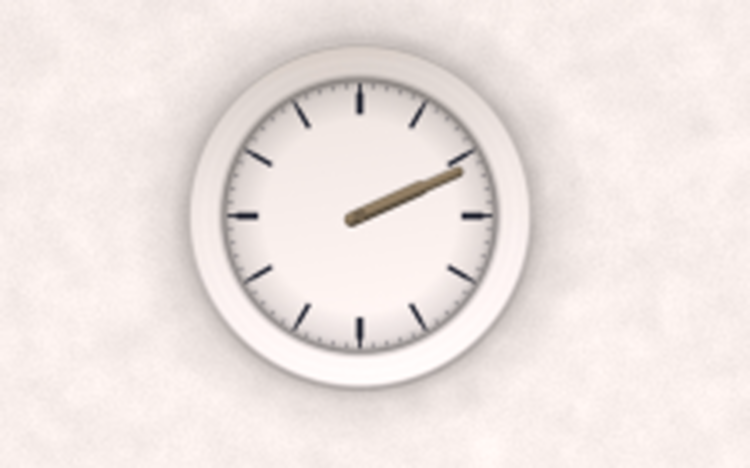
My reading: 2:11
